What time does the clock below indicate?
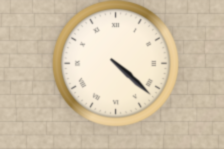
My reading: 4:22
